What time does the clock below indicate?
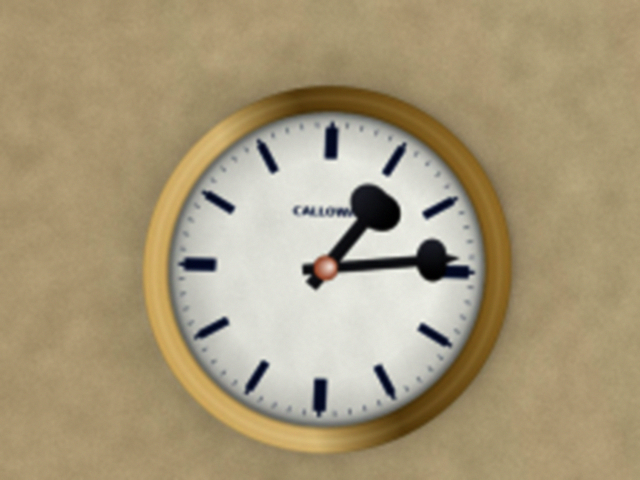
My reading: 1:14
